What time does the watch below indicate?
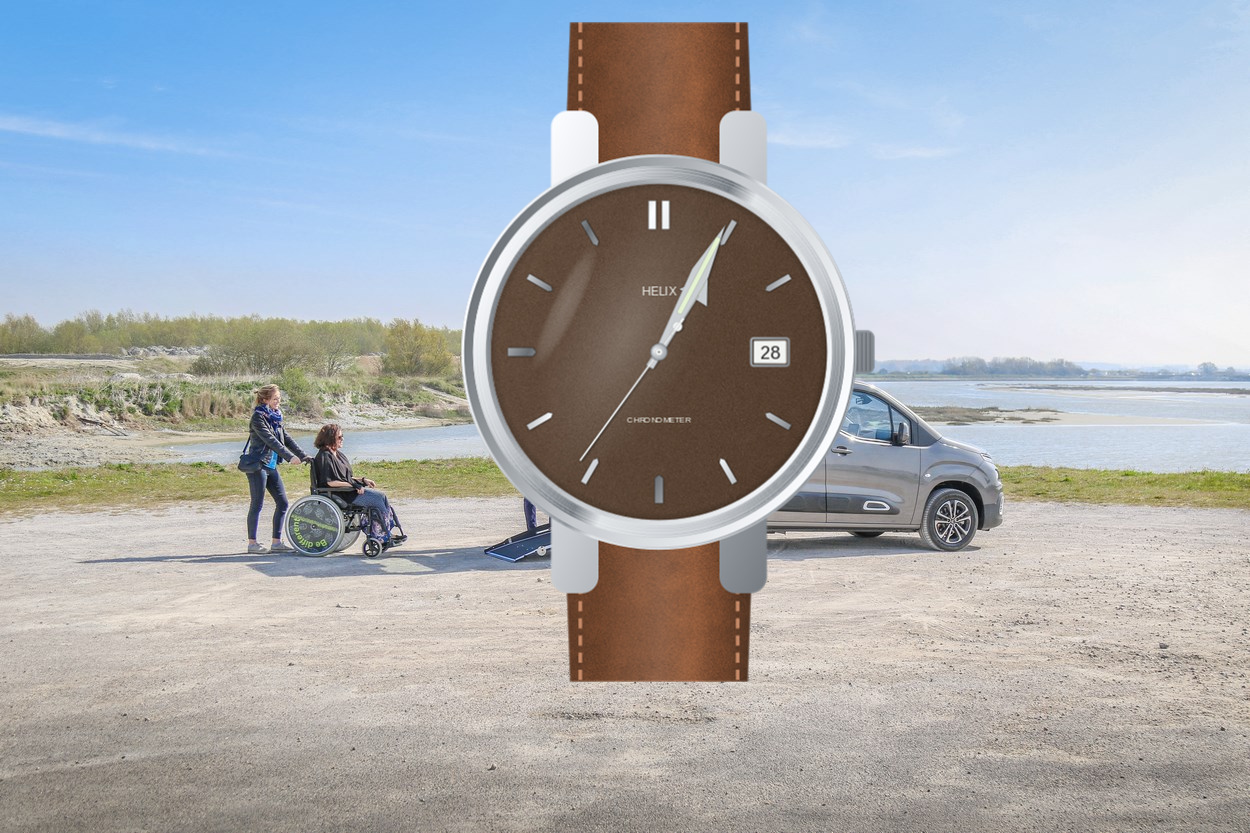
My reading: 1:04:36
